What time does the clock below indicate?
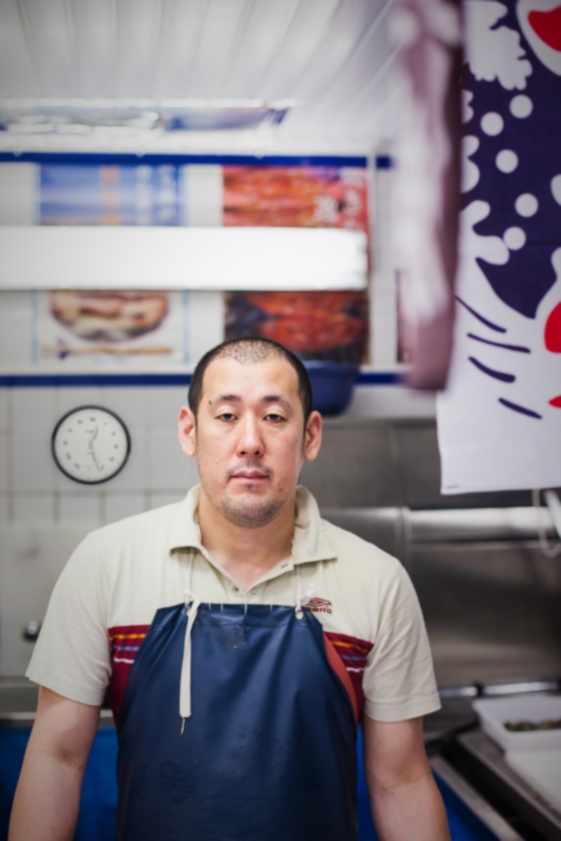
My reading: 12:26
